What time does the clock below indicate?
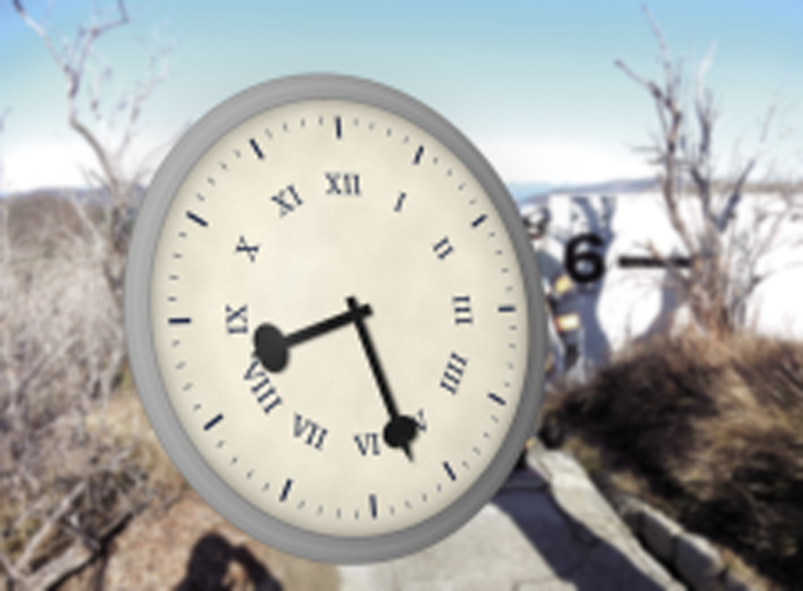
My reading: 8:27
